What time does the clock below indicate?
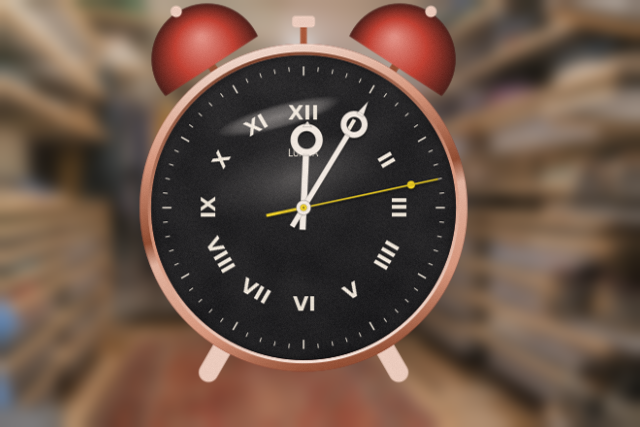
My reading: 12:05:13
